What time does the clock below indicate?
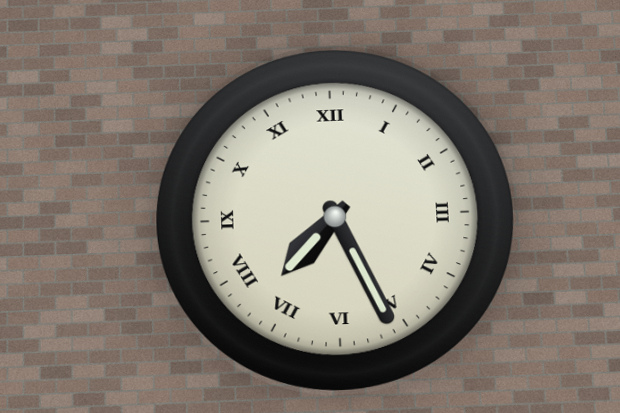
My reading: 7:26
